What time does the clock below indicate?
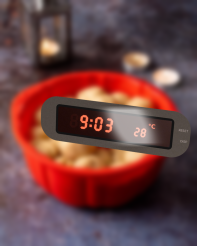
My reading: 9:03
